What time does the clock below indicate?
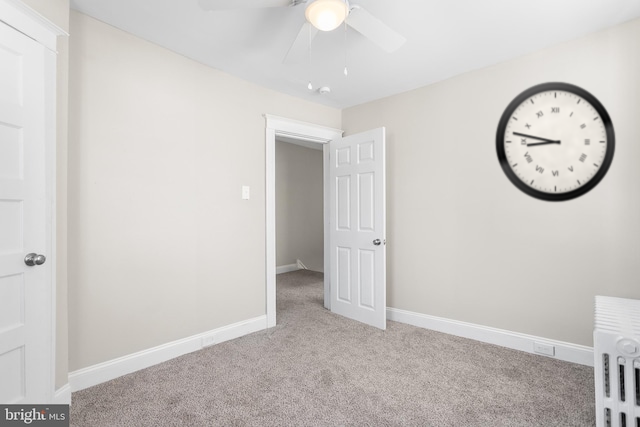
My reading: 8:47
